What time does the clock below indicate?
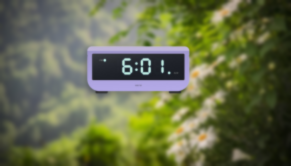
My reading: 6:01
